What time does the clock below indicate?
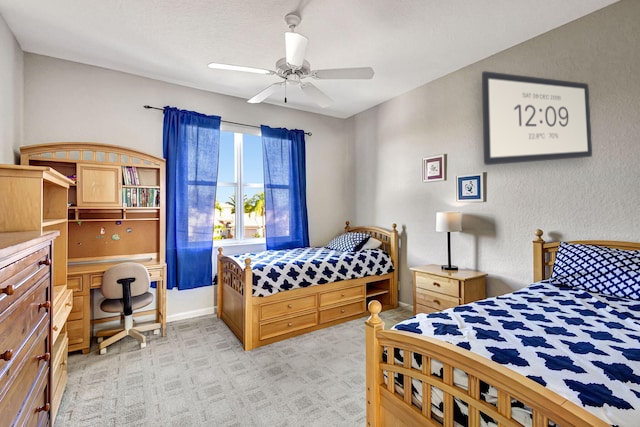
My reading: 12:09
